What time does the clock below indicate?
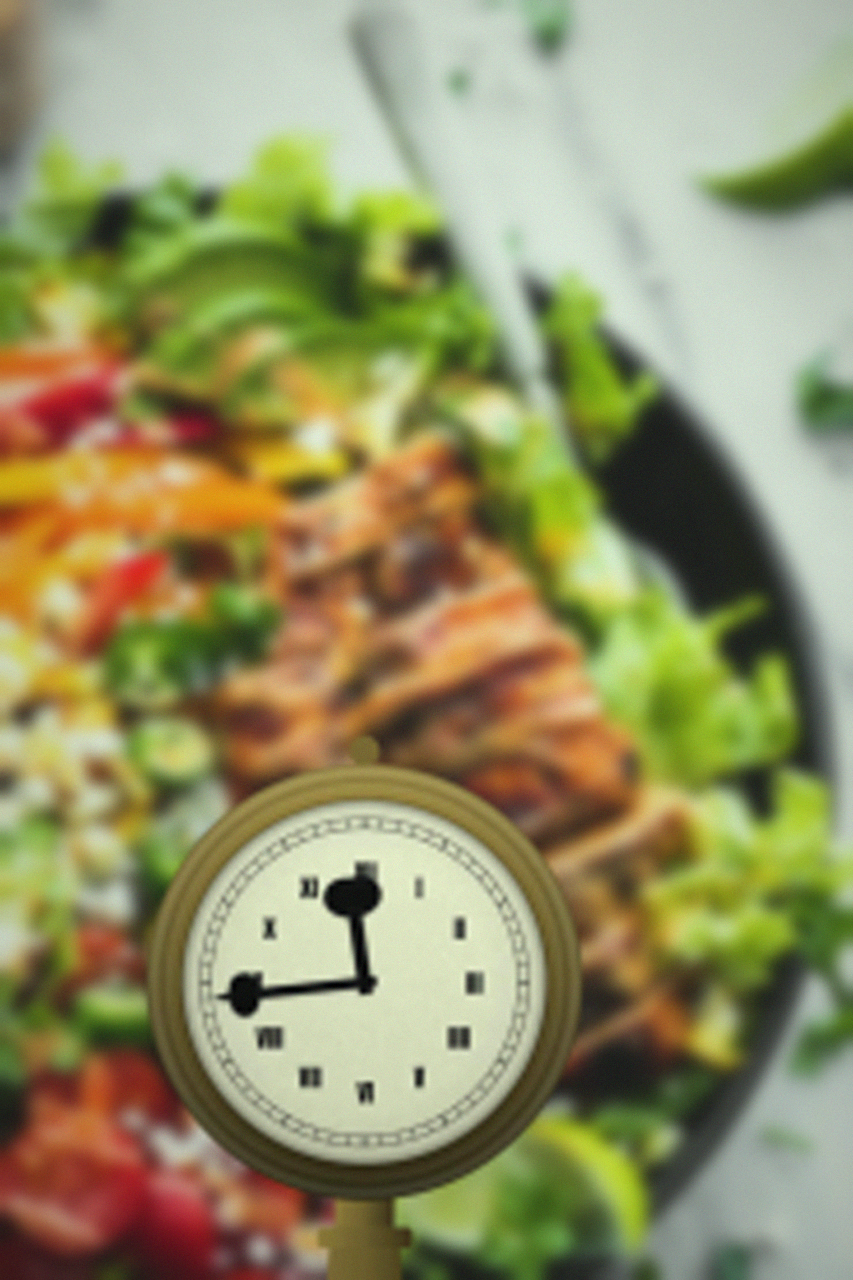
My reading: 11:44
